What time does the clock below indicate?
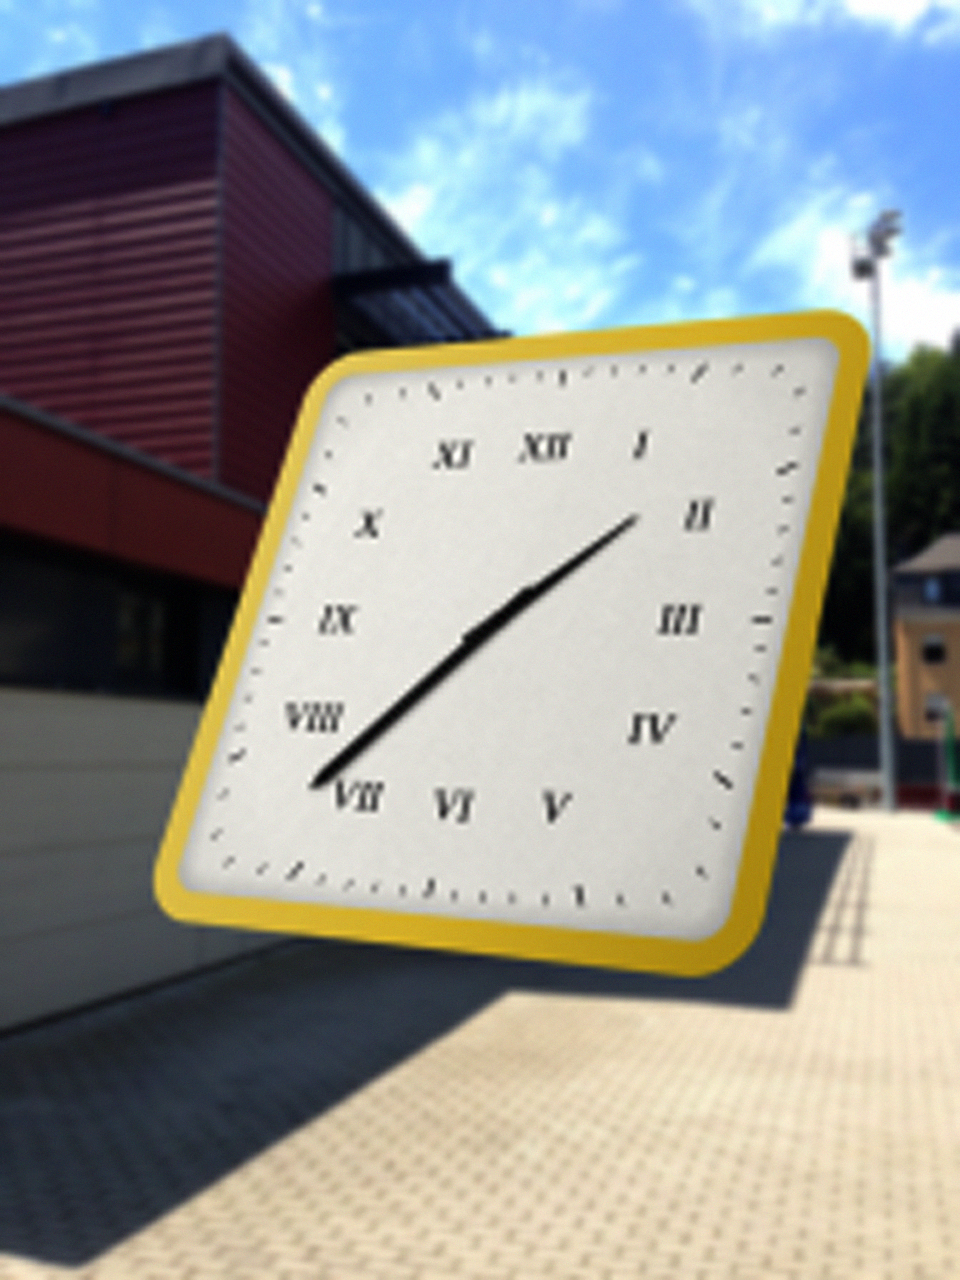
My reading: 1:37
